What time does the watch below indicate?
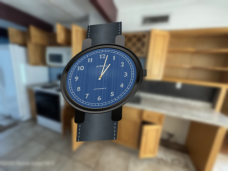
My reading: 1:02
